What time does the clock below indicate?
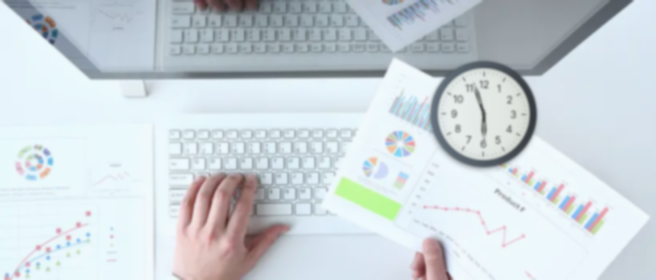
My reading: 5:57
